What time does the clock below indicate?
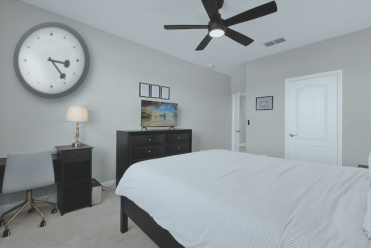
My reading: 3:24
